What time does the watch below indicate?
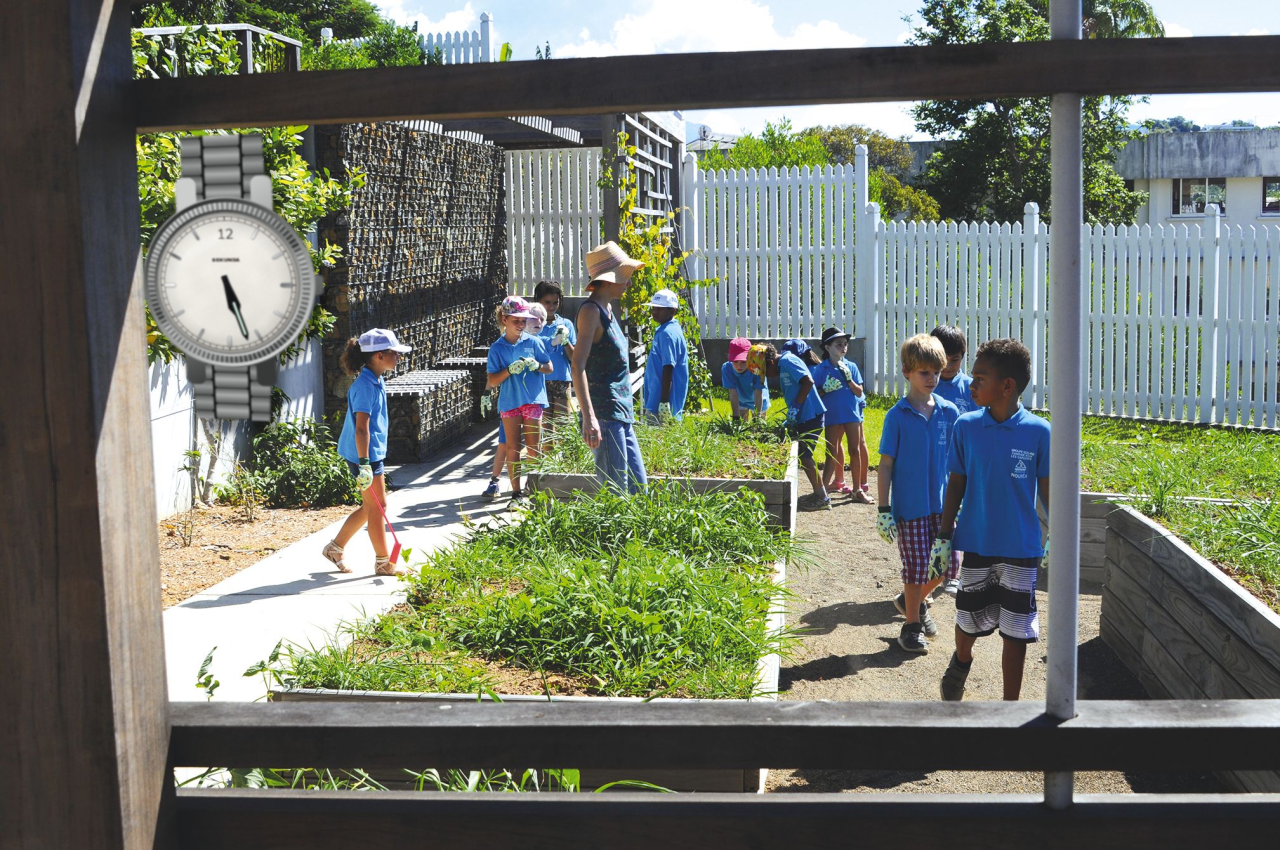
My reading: 5:27
